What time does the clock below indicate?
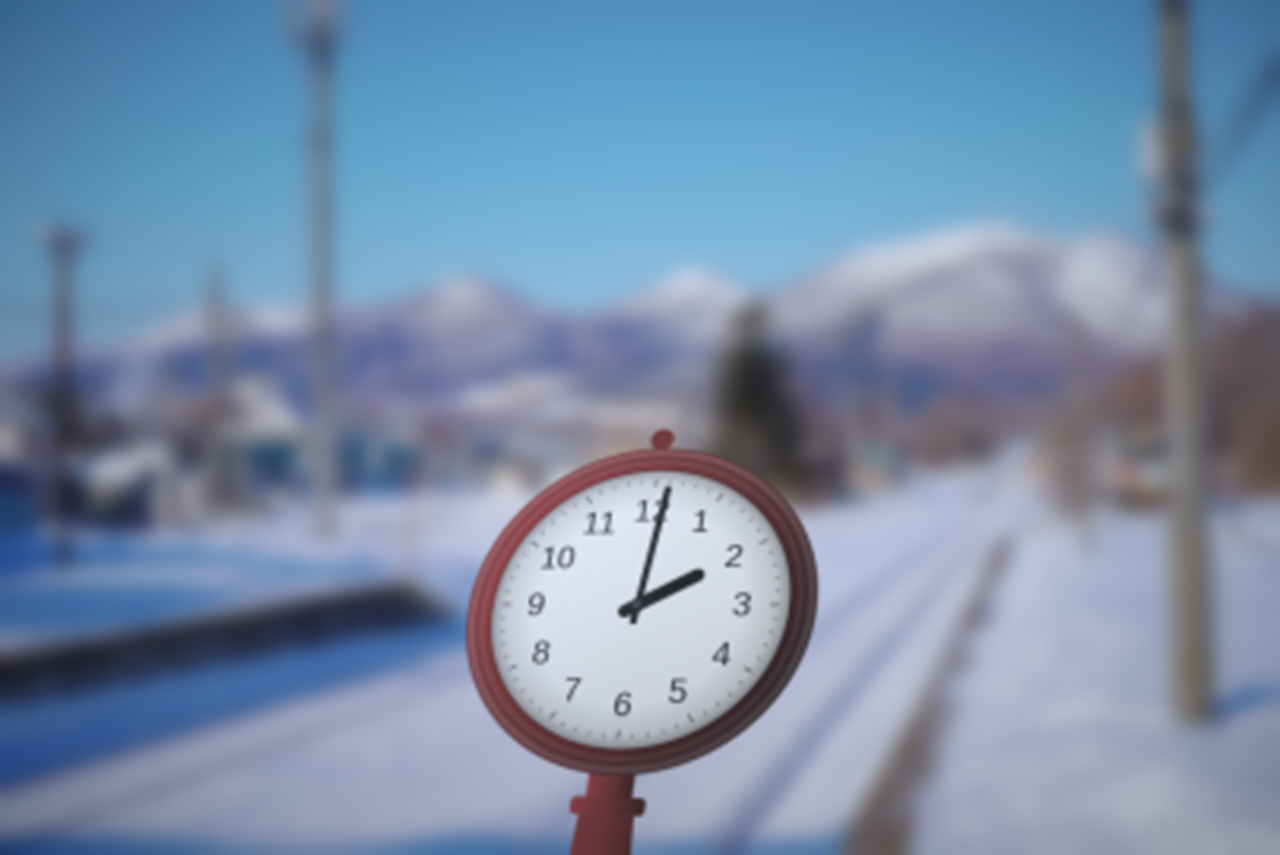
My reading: 2:01
